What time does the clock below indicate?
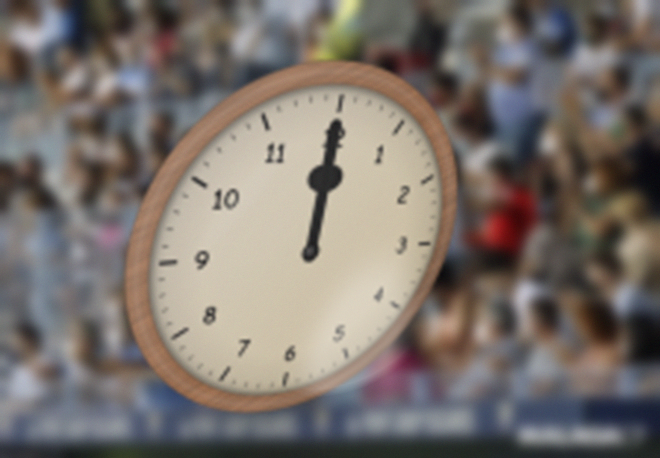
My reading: 12:00
